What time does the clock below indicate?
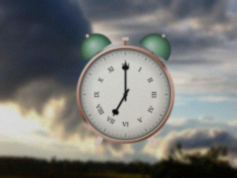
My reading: 7:00
